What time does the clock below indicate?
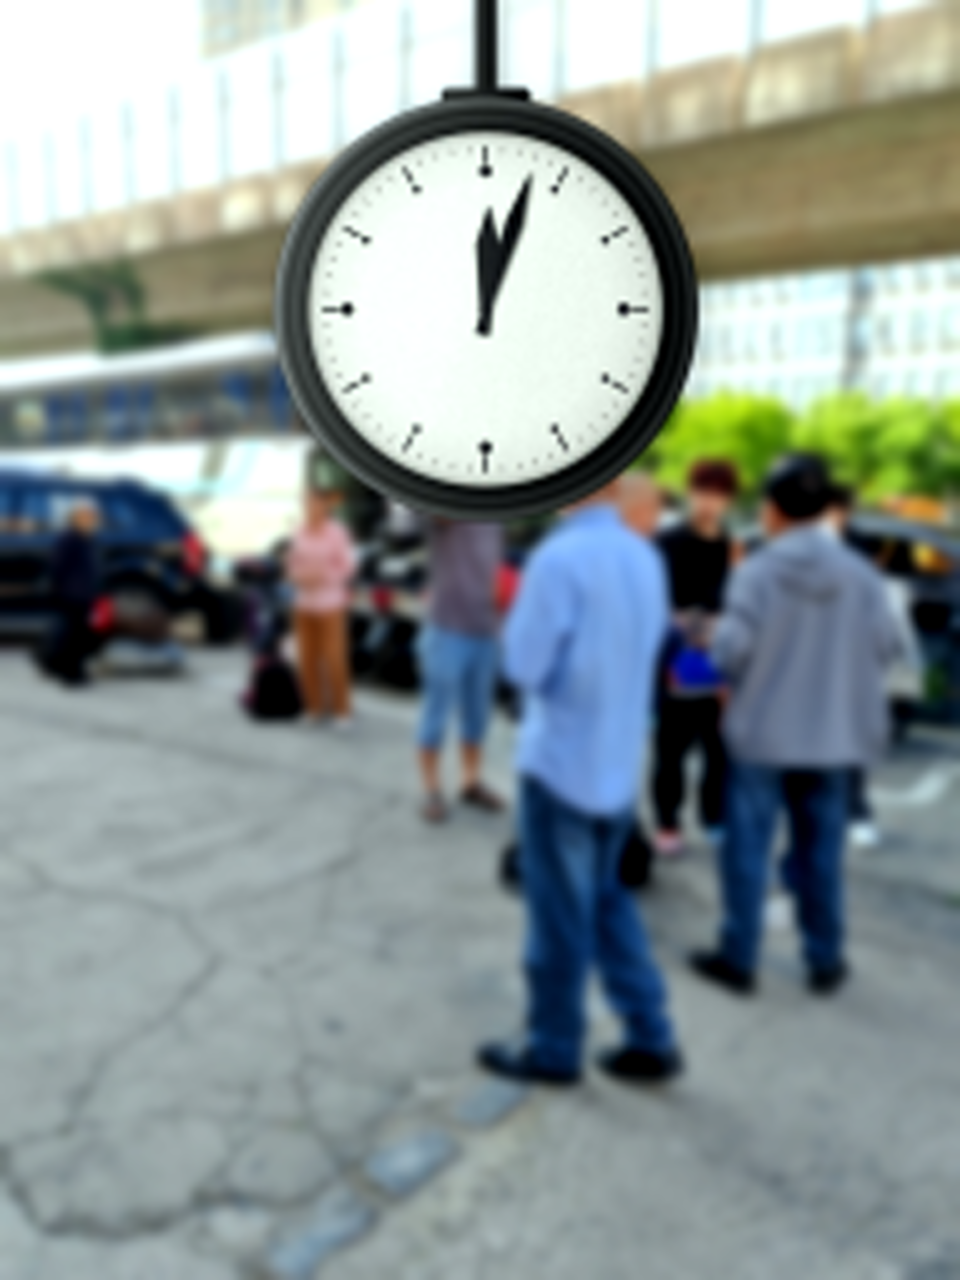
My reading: 12:03
